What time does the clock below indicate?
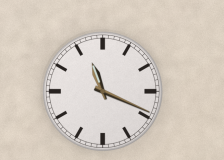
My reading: 11:19
